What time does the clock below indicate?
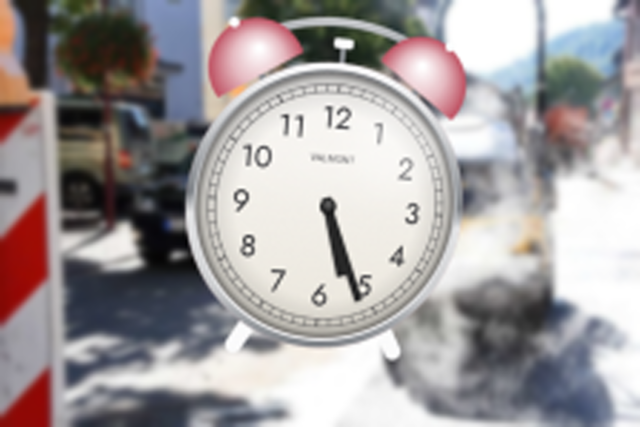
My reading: 5:26
